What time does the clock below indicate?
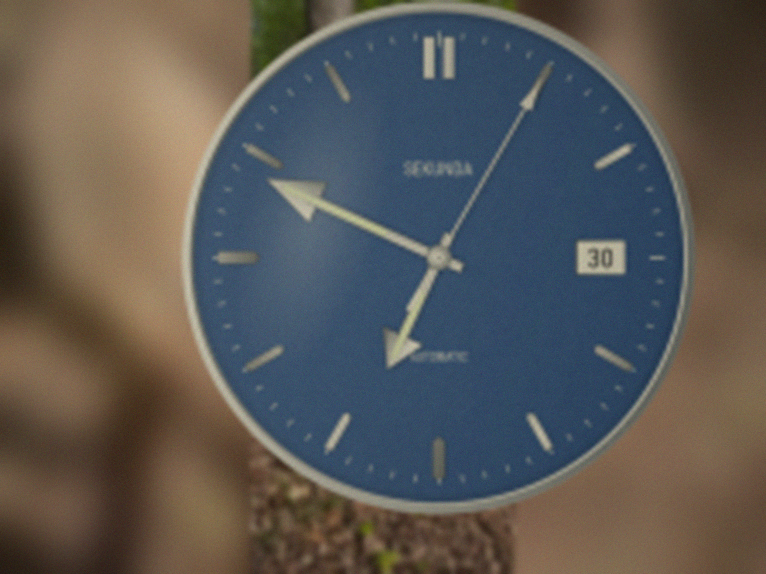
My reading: 6:49:05
